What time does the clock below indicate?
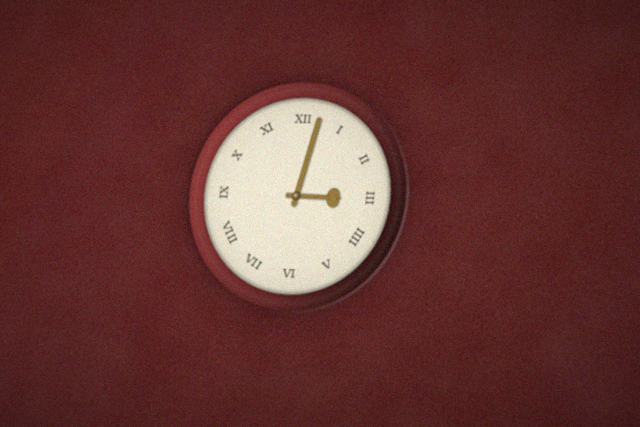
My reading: 3:02
